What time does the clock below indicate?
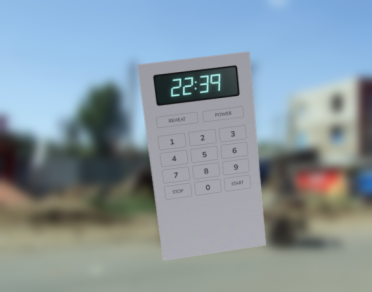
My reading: 22:39
